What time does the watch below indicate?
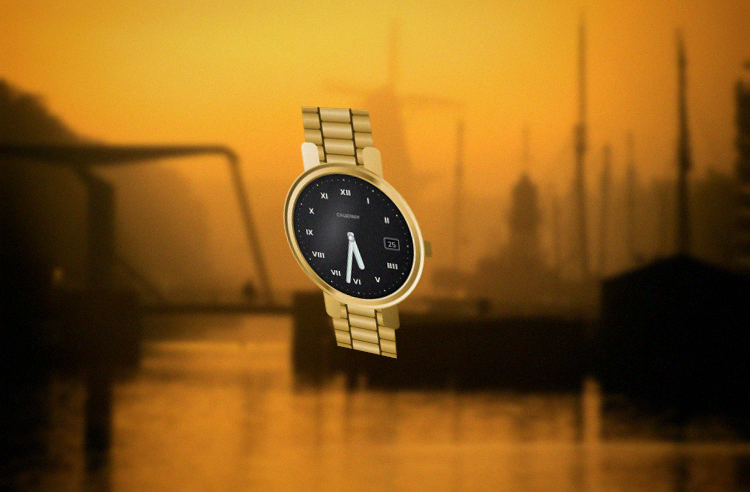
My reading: 5:32
